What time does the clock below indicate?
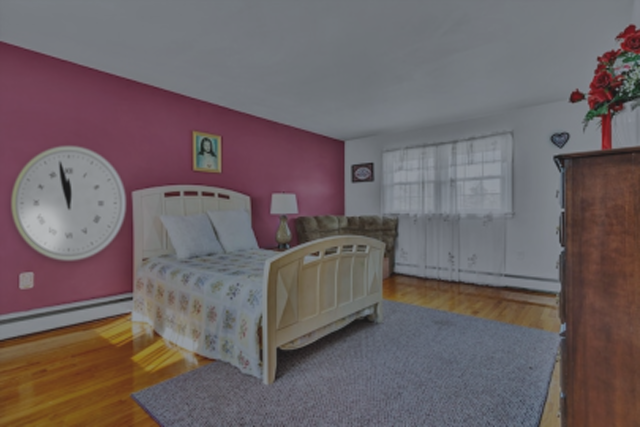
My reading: 11:58
